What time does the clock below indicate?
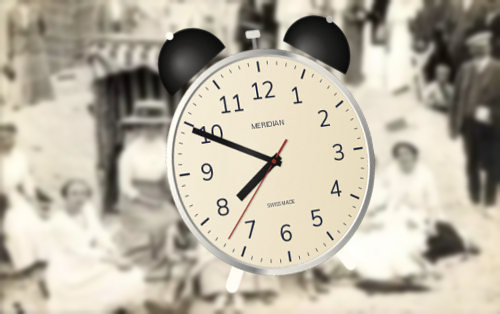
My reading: 7:49:37
